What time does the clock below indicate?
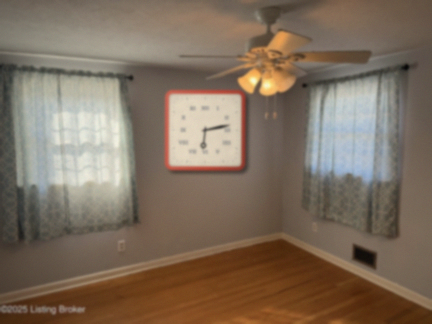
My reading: 6:13
